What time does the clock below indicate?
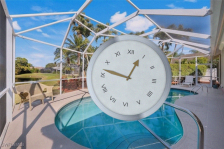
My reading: 12:47
